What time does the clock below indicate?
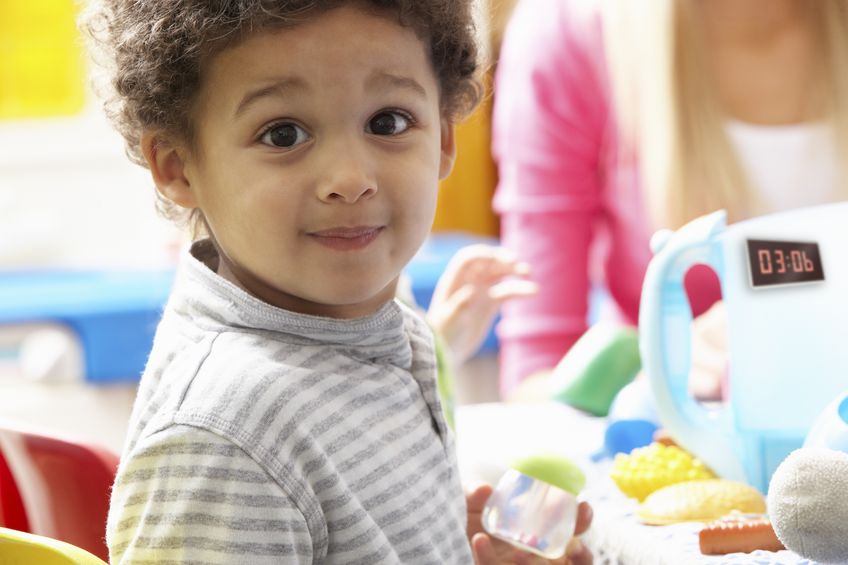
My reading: 3:06
